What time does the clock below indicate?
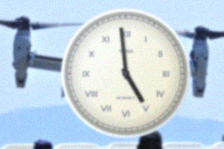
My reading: 4:59
